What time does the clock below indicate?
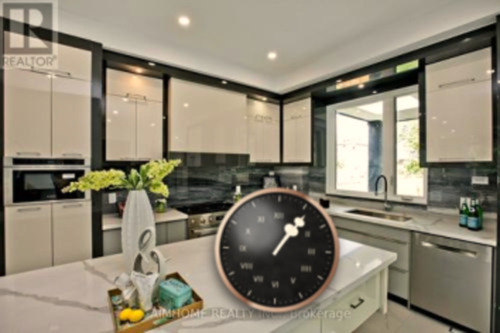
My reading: 1:06
